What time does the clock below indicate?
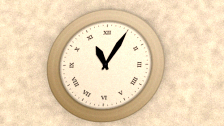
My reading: 11:05
